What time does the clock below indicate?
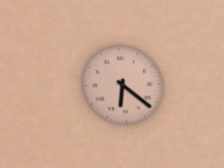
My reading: 6:22
